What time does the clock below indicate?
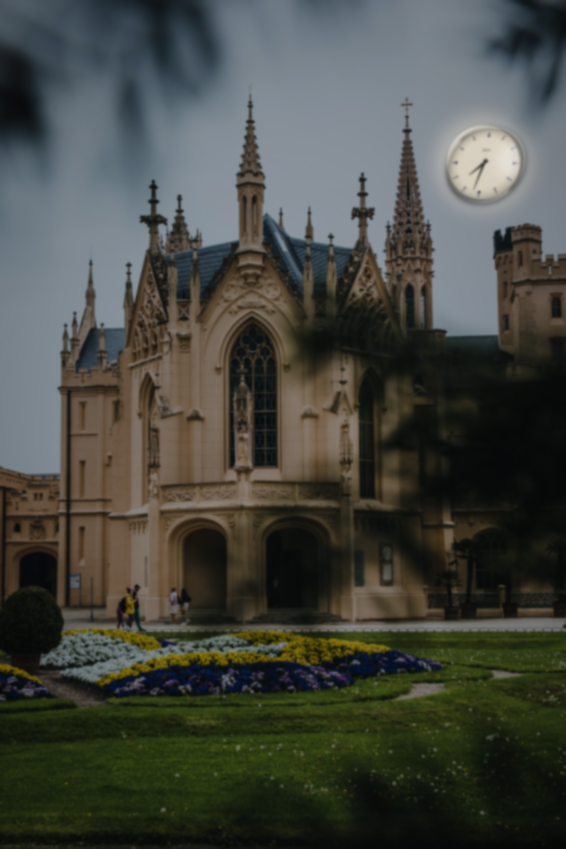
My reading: 7:32
